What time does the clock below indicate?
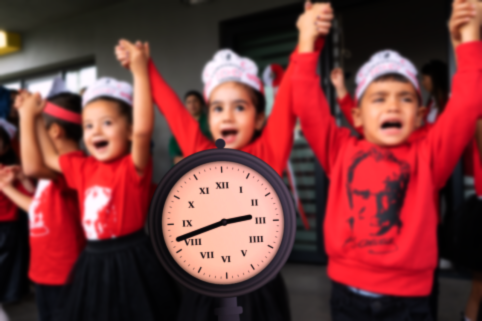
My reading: 2:42
